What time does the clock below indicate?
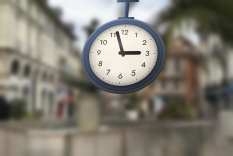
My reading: 2:57
